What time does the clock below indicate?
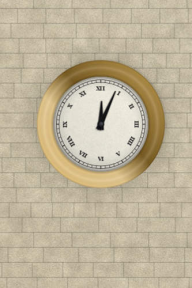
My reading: 12:04
